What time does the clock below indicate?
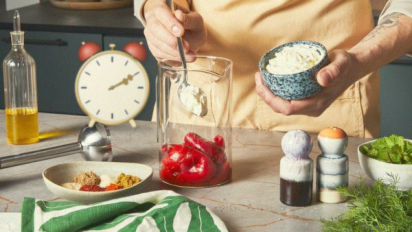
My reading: 2:10
